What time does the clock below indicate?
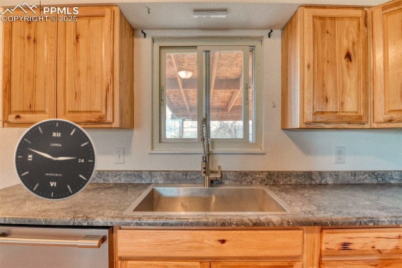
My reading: 2:48
